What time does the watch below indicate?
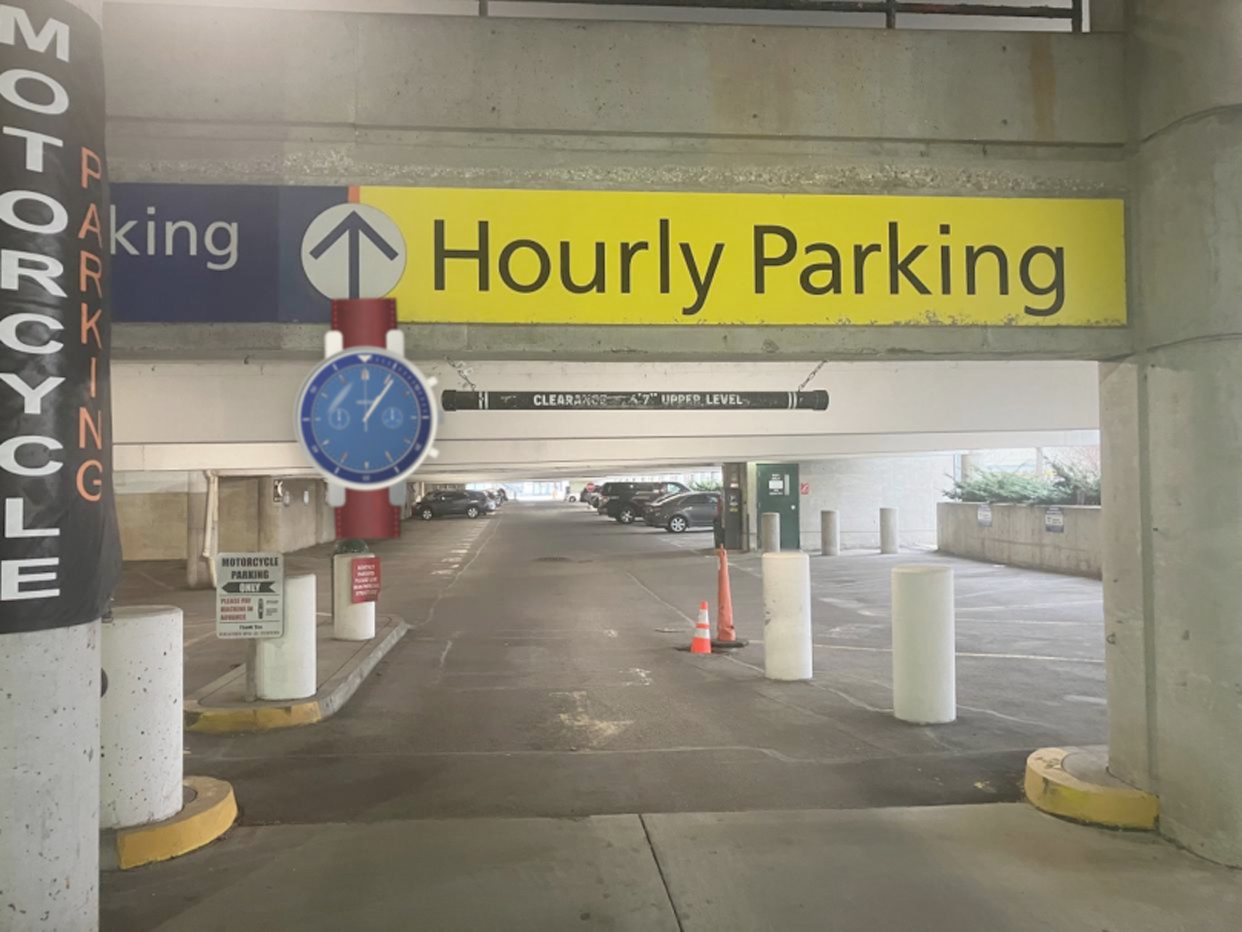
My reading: 1:06
